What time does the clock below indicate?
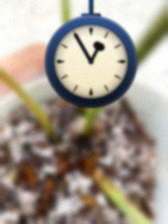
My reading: 12:55
